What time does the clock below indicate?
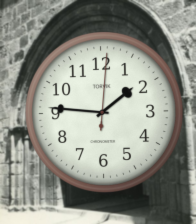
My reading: 1:46:01
